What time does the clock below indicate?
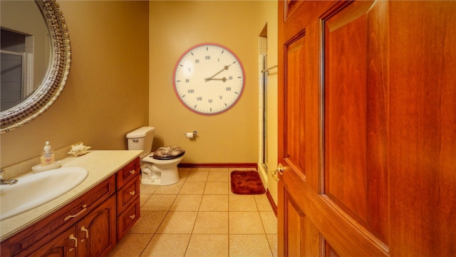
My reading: 3:10
